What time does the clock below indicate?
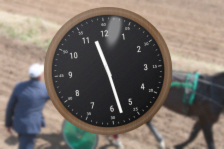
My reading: 11:28
